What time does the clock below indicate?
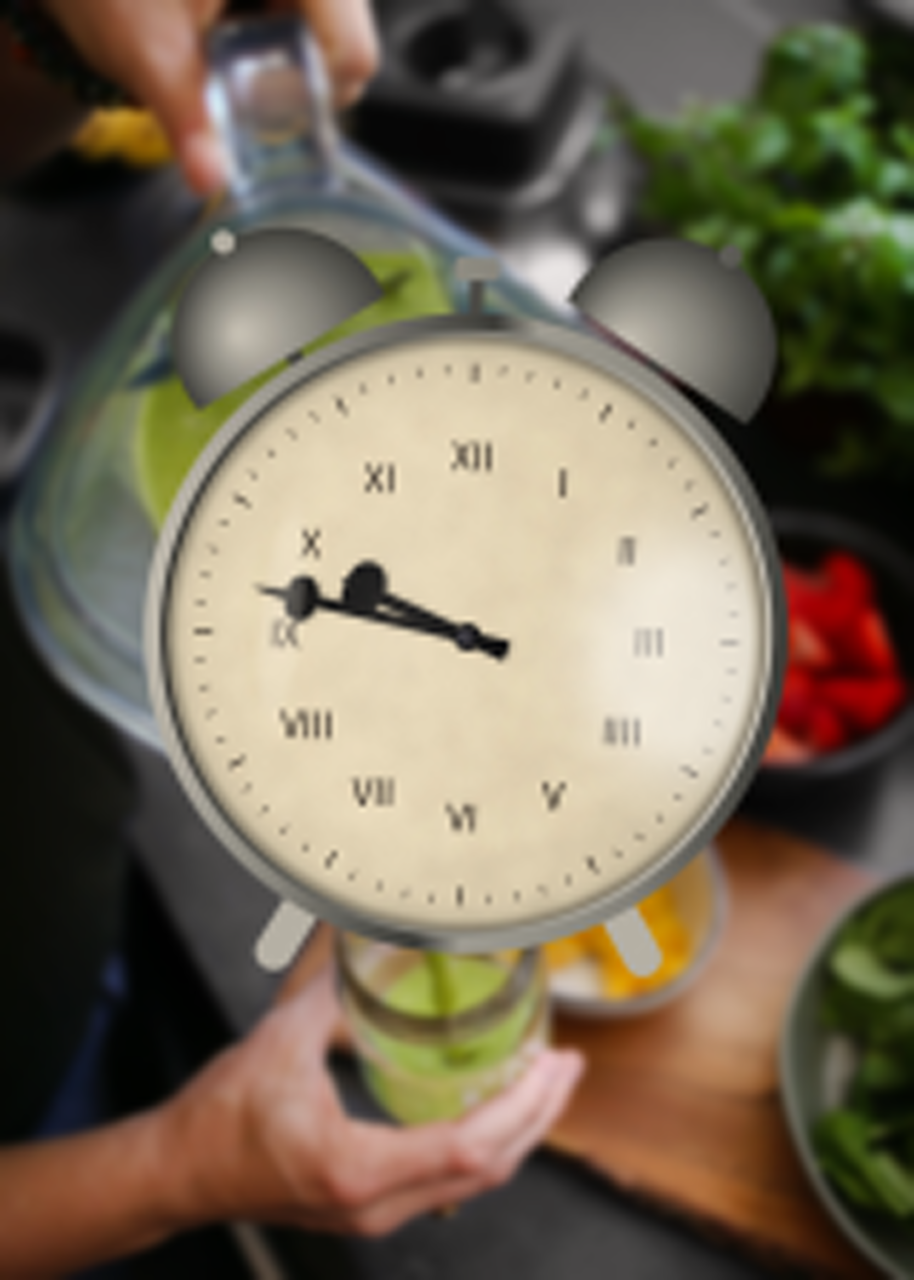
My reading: 9:47
